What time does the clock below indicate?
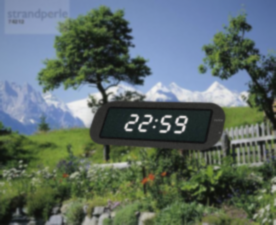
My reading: 22:59
